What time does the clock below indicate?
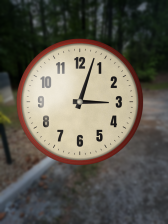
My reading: 3:03
